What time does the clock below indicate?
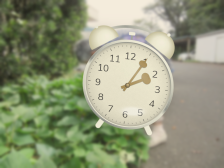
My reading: 2:05
